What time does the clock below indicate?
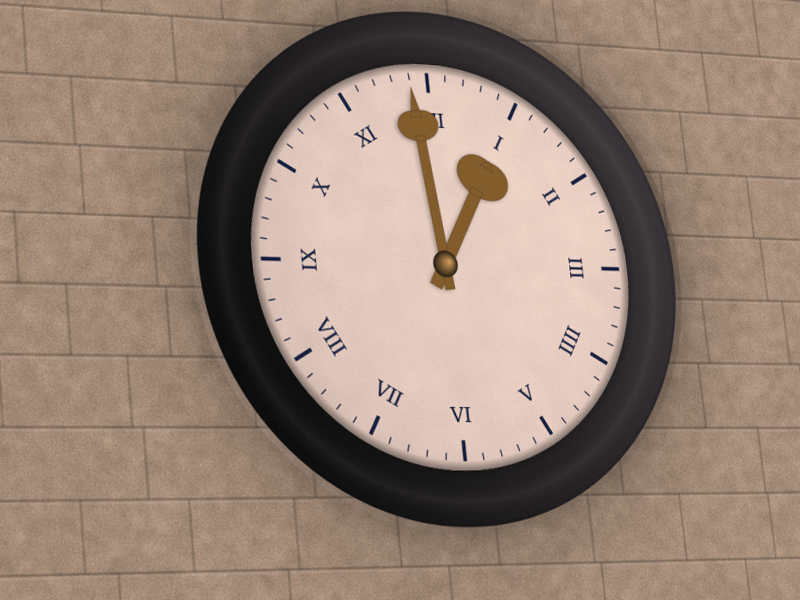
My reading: 12:59
